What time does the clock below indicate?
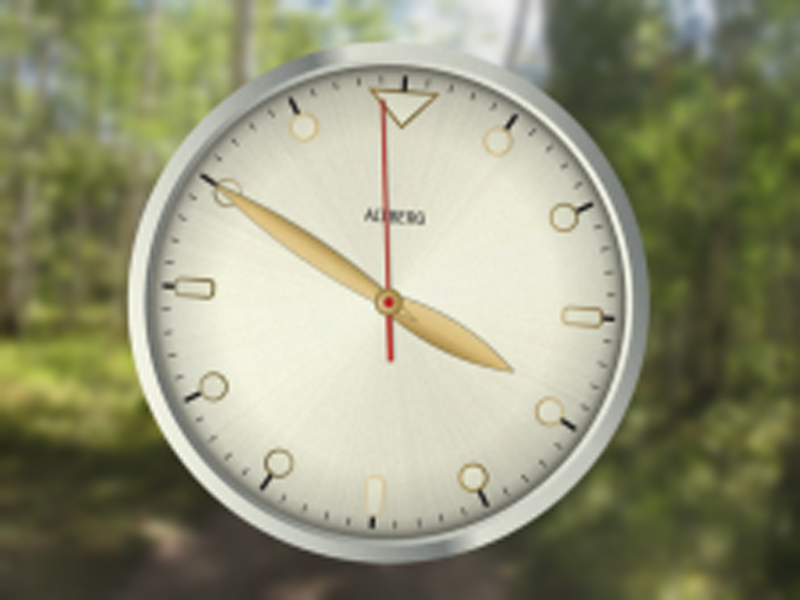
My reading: 3:49:59
